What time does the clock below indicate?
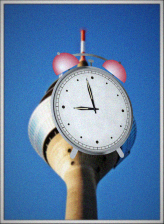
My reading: 8:58
